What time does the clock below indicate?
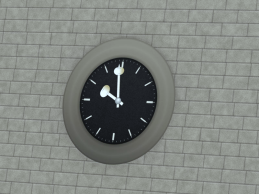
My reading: 9:59
